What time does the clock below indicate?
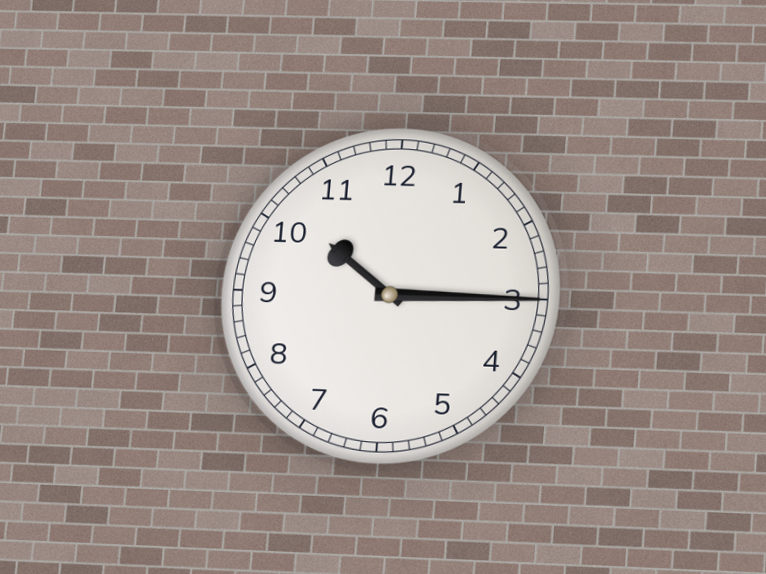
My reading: 10:15
